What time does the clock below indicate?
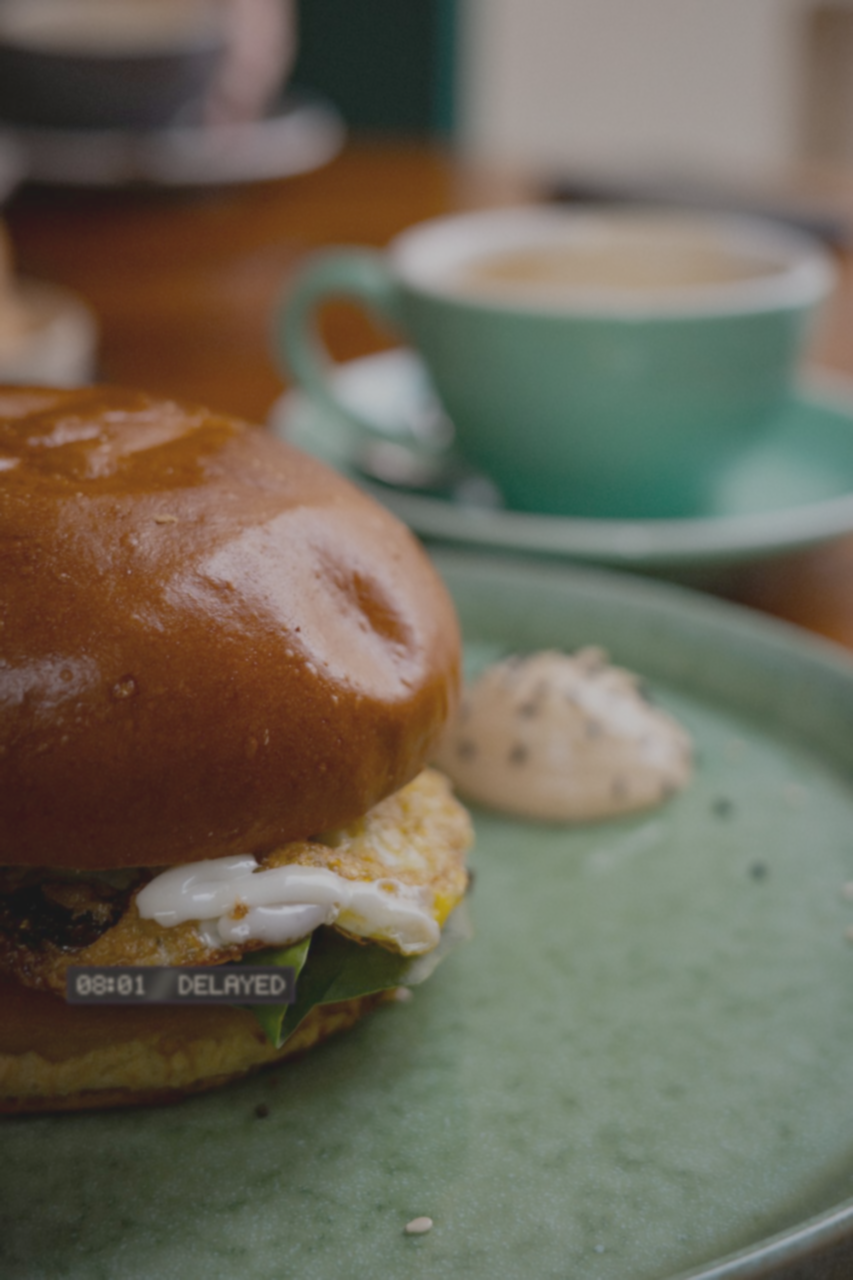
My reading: 8:01
